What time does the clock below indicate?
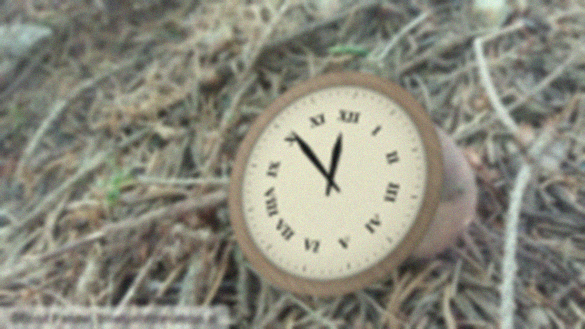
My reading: 11:51
